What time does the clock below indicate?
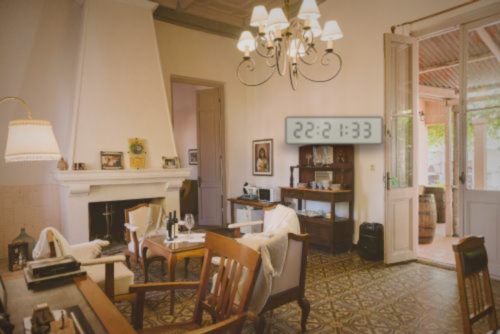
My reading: 22:21:33
